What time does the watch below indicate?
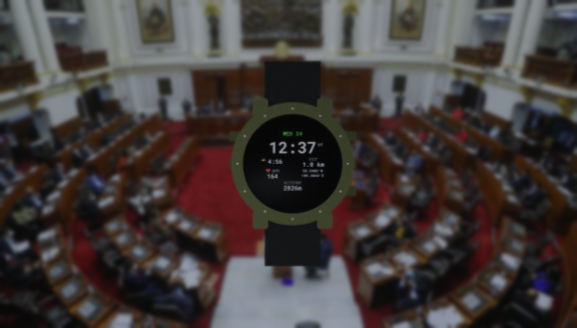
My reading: 12:37
